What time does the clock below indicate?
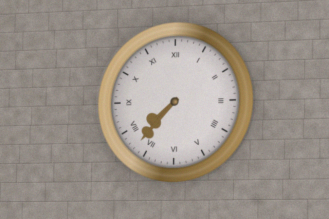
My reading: 7:37
